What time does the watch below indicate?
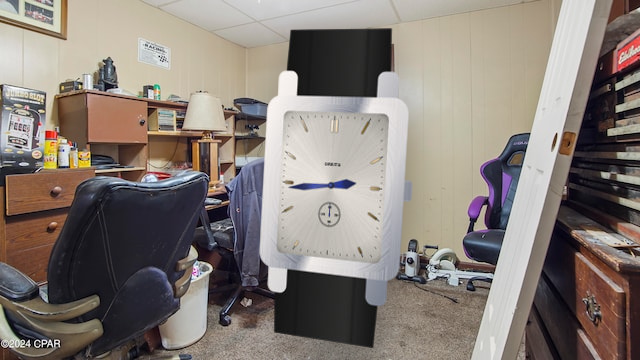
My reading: 2:44
